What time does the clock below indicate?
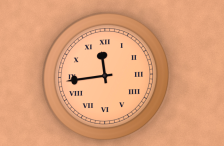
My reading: 11:44
